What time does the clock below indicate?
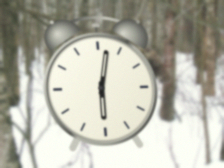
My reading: 6:02
